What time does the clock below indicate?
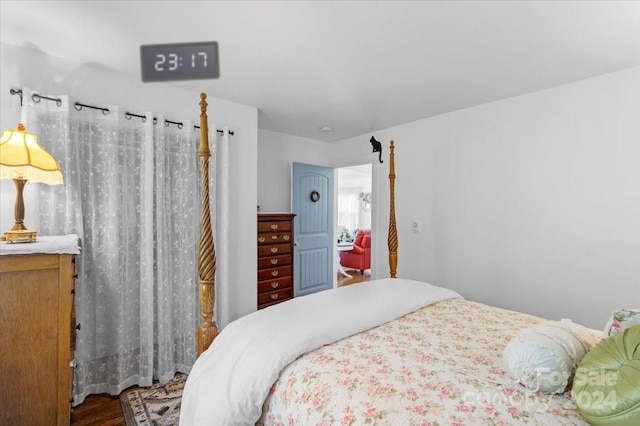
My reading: 23:17
